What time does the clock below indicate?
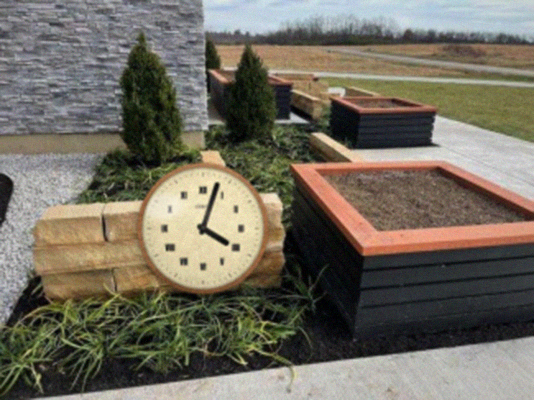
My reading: 4:03
